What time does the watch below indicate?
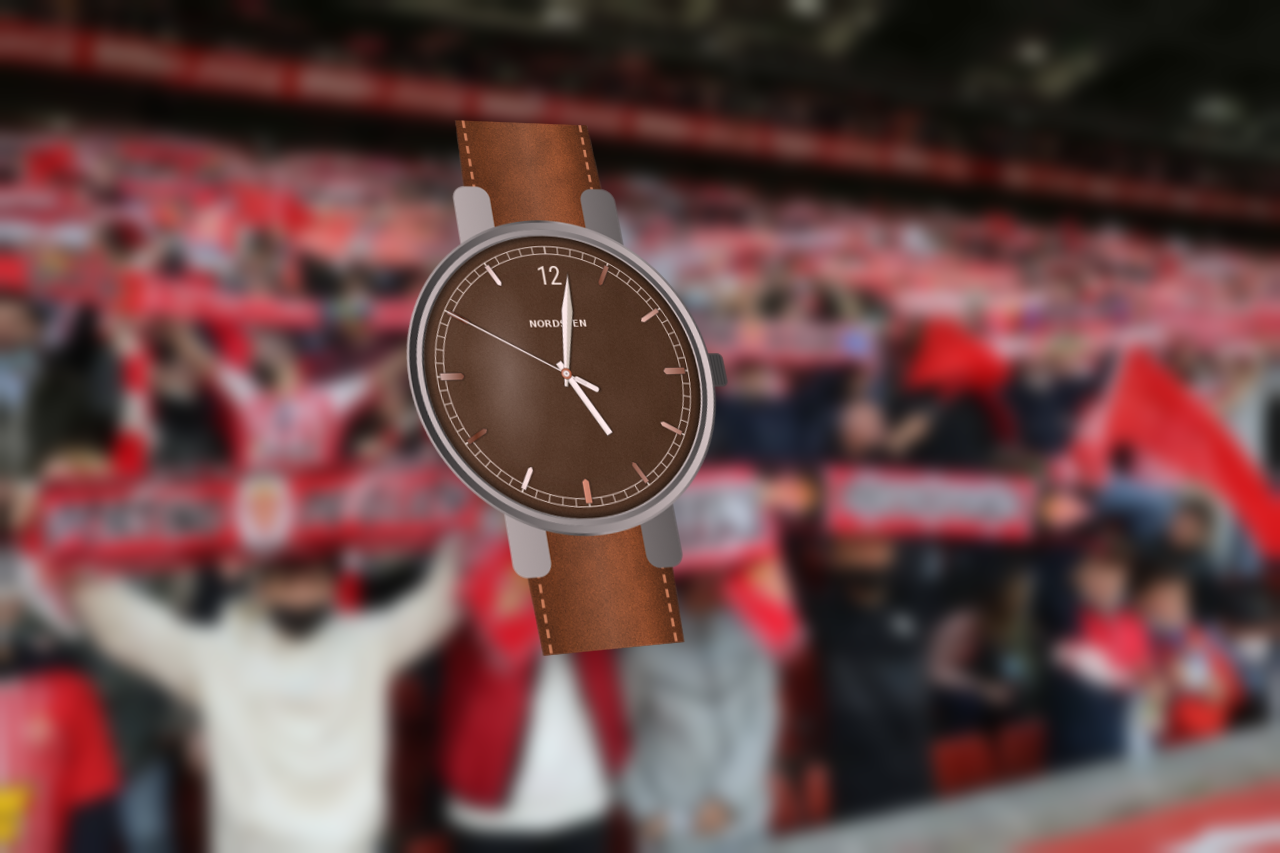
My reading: 5:01:50
